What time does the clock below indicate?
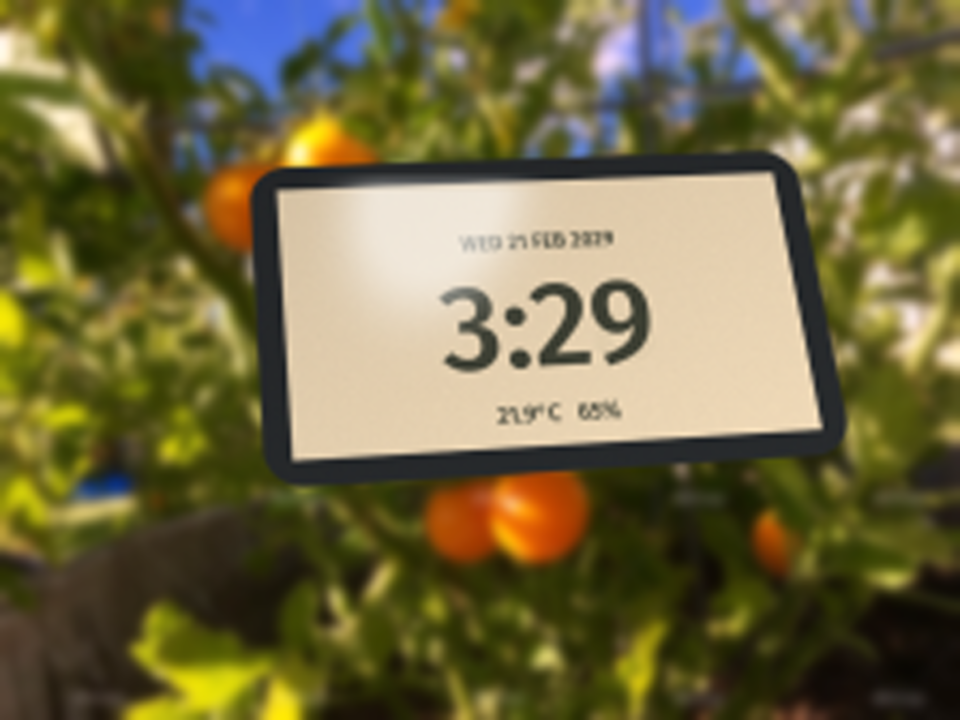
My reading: 3:29
